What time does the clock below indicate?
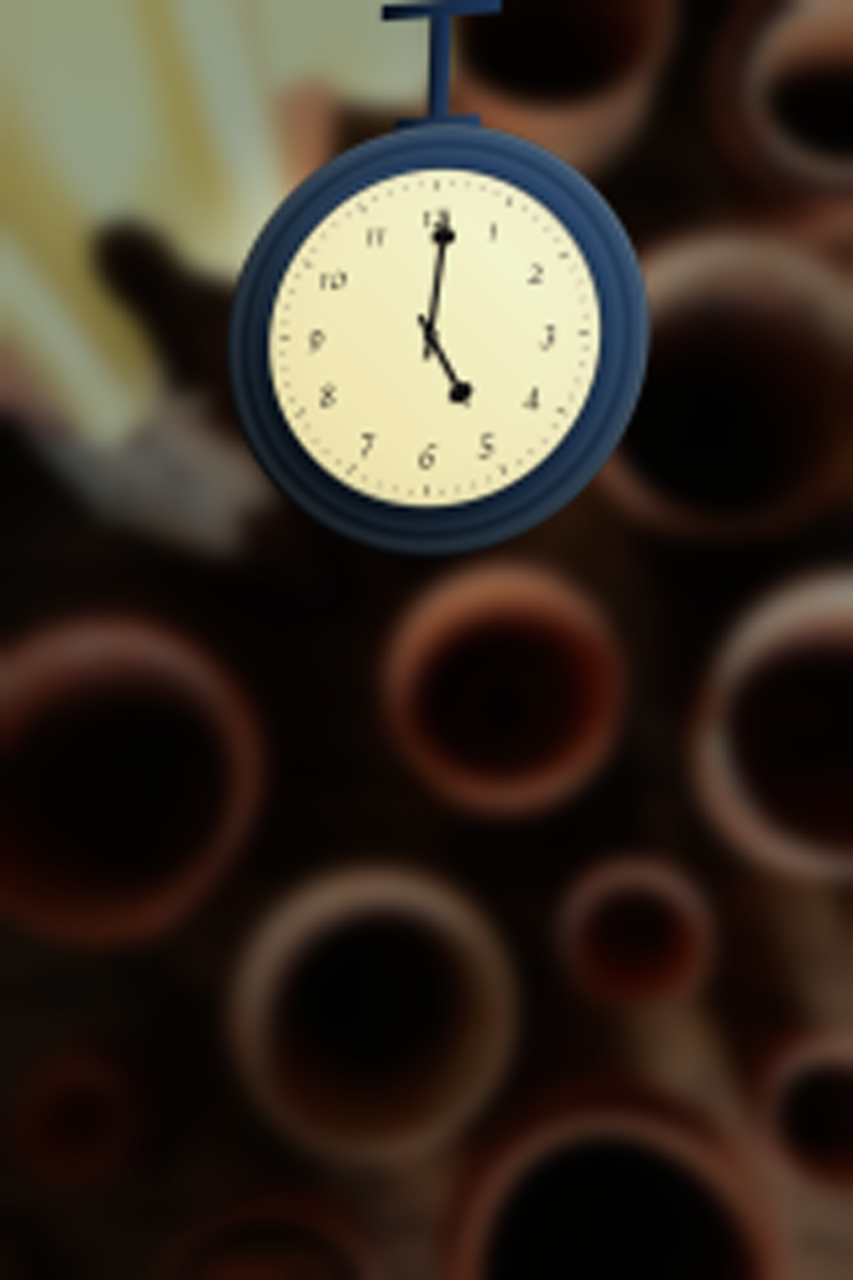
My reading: 5:01
